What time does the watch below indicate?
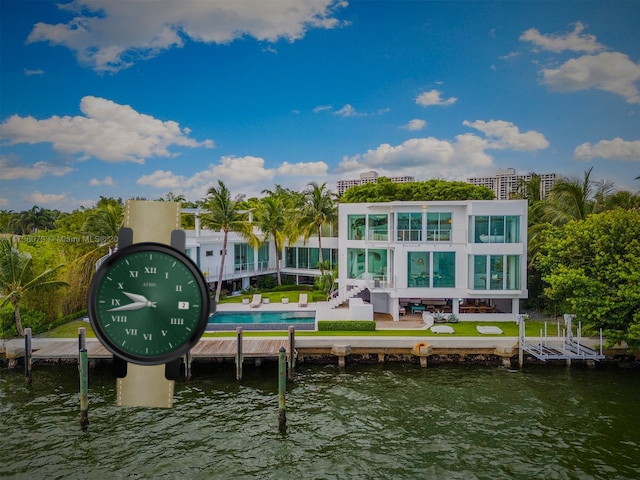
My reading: 9:43
